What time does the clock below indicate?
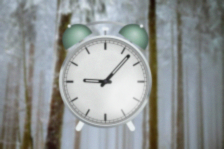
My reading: 9:07
